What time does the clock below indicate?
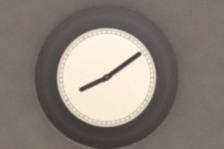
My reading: 8:09
